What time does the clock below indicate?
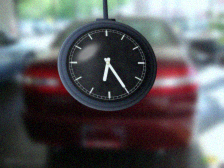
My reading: 6:25
